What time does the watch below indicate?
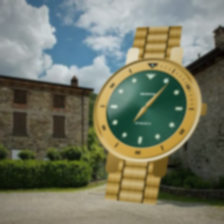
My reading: 7:06
